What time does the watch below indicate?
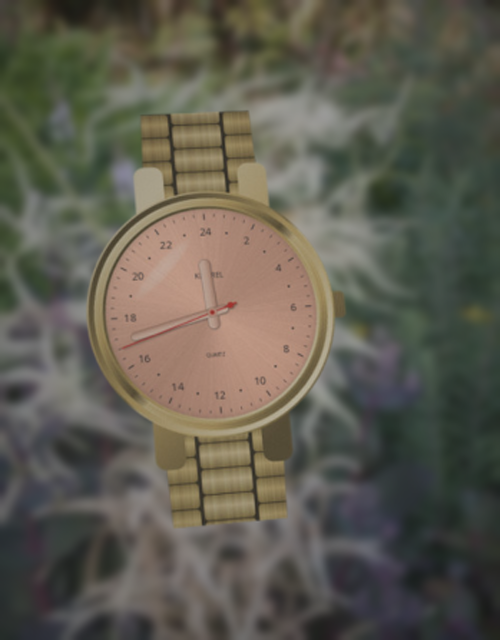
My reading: 23:42:42
